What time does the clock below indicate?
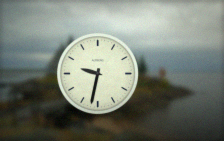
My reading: 9:32
